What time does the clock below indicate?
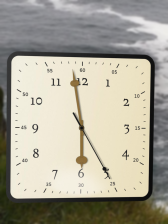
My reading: 5:58:25
